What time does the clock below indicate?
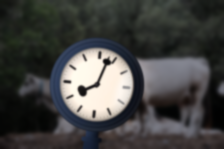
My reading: 8:03
